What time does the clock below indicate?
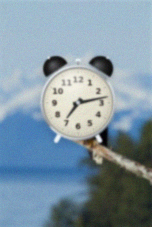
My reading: 7:13
